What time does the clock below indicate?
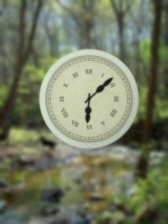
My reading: 6:08
